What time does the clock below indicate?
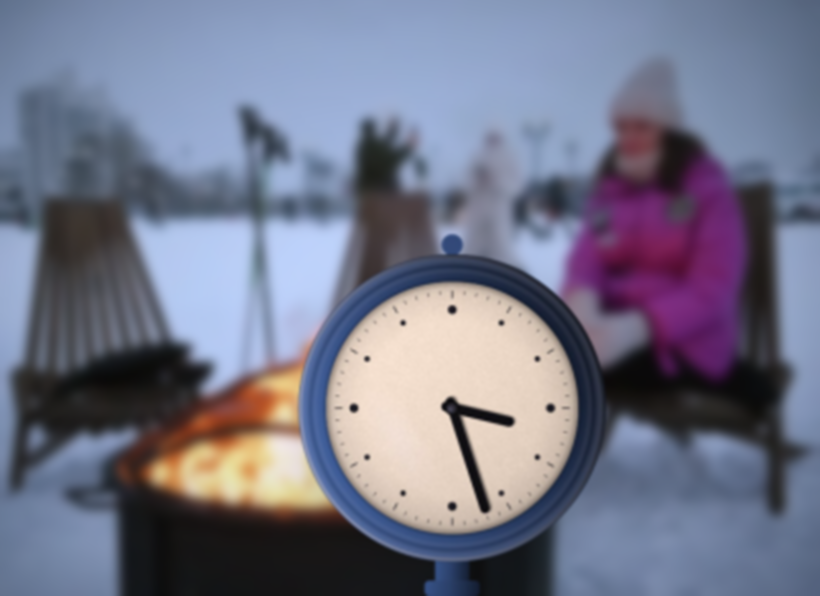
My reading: 3:27
